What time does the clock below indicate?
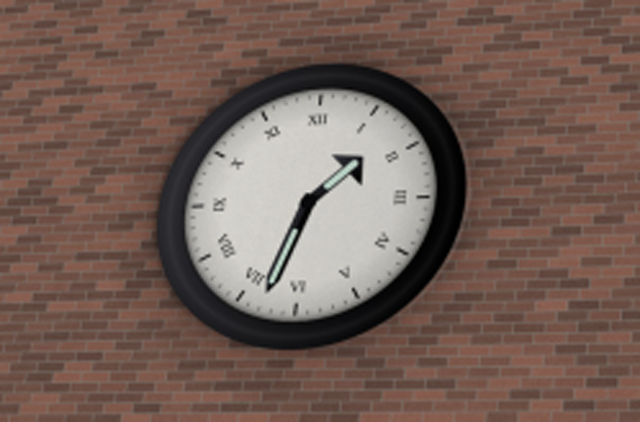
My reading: 1:33
